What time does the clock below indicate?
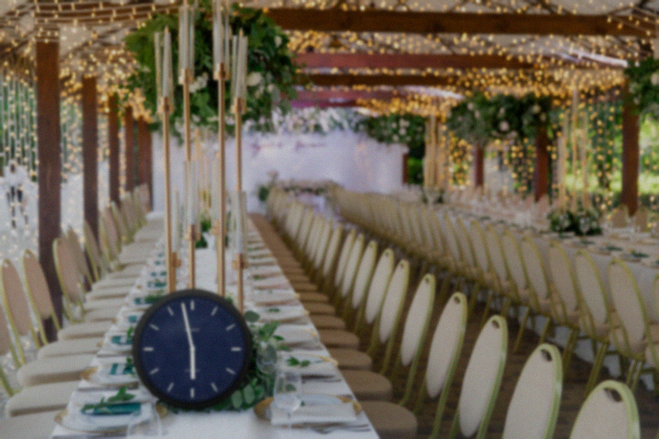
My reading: 5:58
